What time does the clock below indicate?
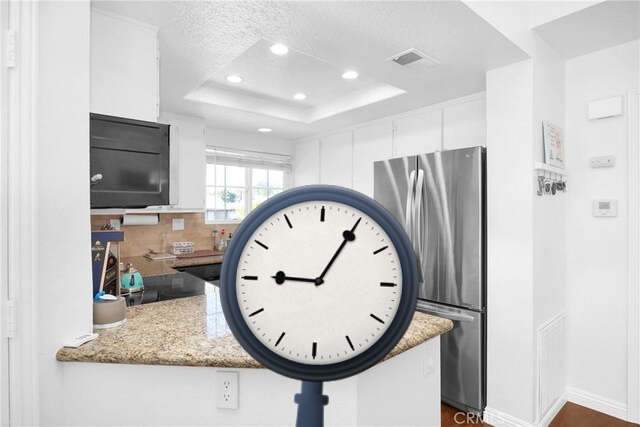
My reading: 9:05
